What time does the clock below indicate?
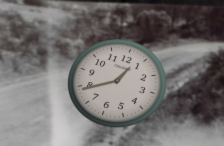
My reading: 12:39
